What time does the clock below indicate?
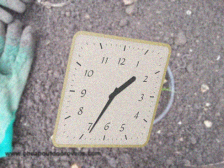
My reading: 1:34
